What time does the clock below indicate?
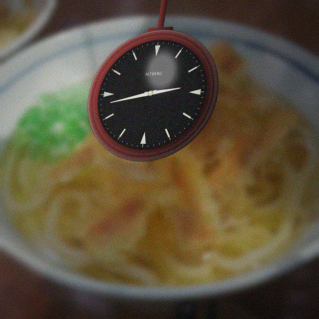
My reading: 2:43
